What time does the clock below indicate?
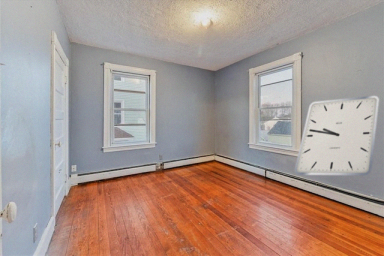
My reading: 9:47
